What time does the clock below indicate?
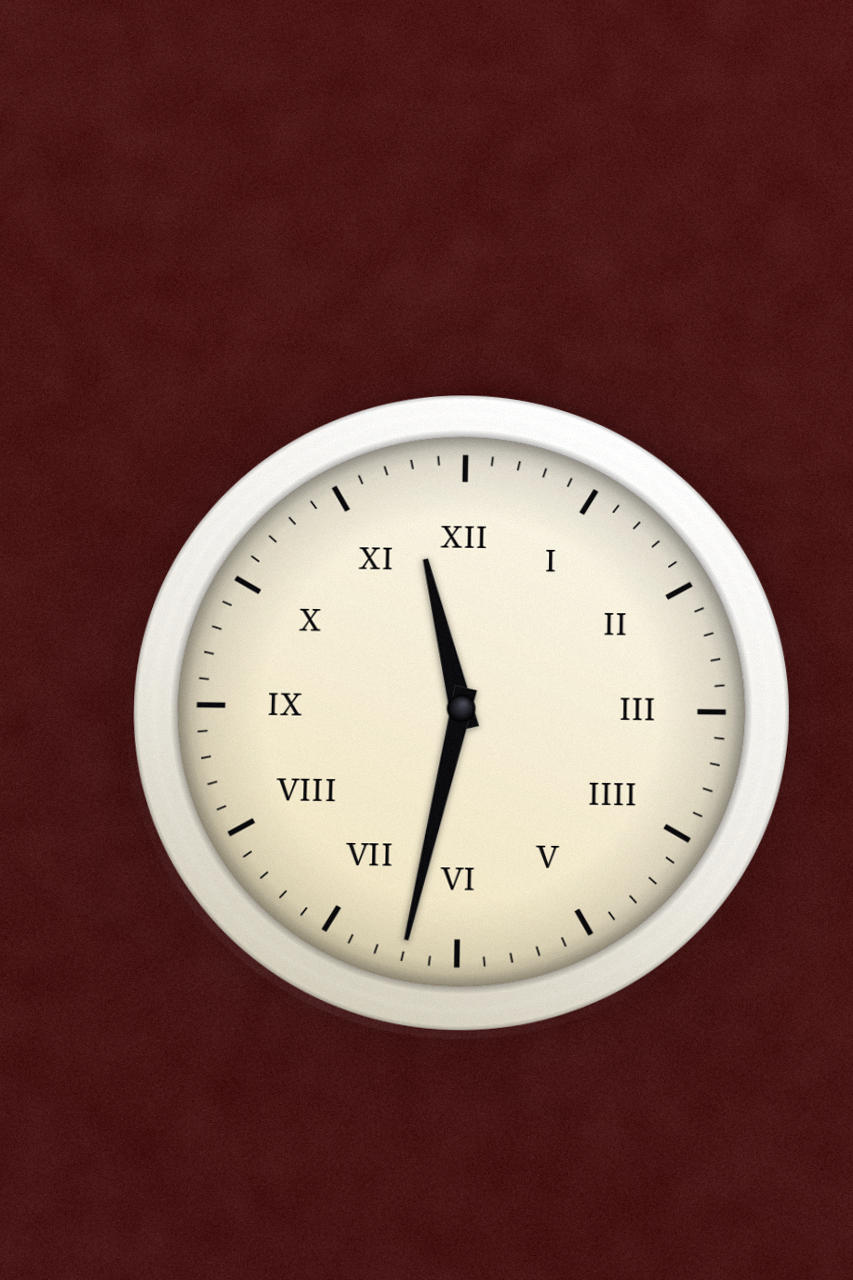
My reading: 11:32
